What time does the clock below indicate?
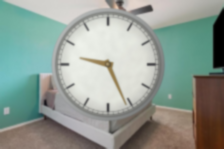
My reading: 9:26
